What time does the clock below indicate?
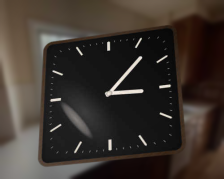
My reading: 3:07
